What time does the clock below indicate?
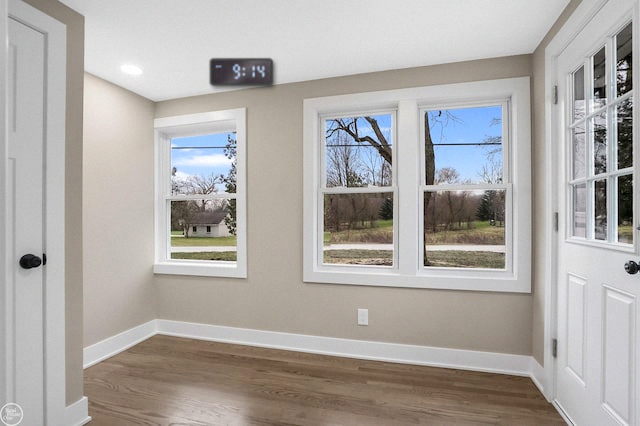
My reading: 9:14
